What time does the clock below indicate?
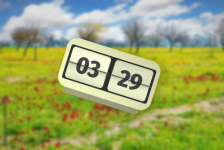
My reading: 3:29
